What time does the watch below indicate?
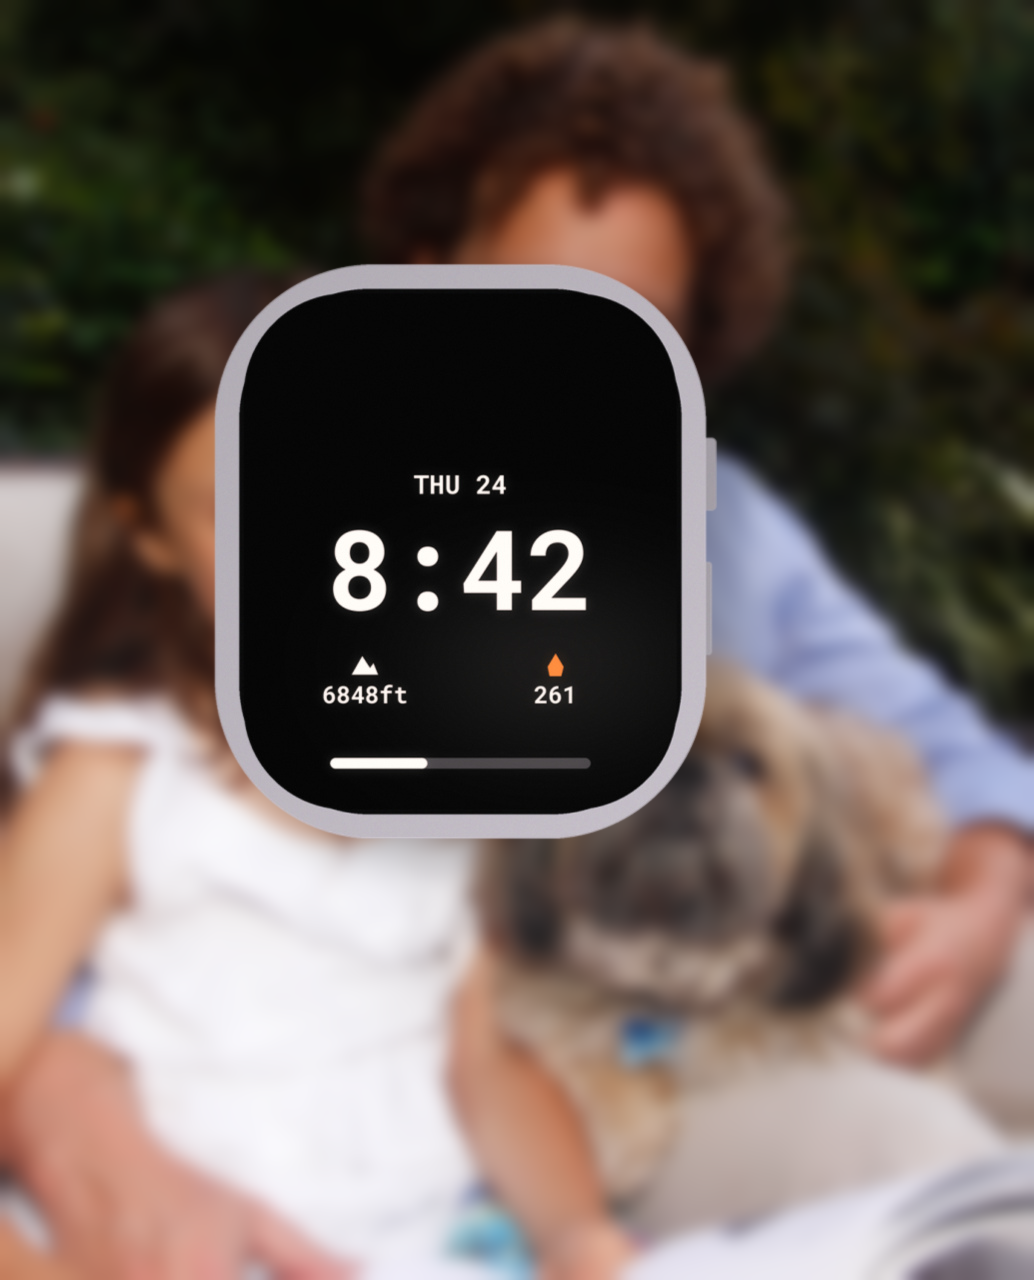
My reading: 8:42
